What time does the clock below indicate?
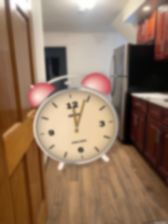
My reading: 12:04
